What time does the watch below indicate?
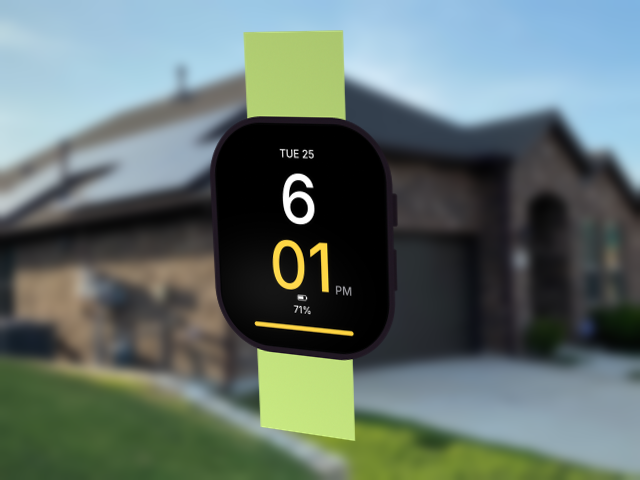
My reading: 6:01
